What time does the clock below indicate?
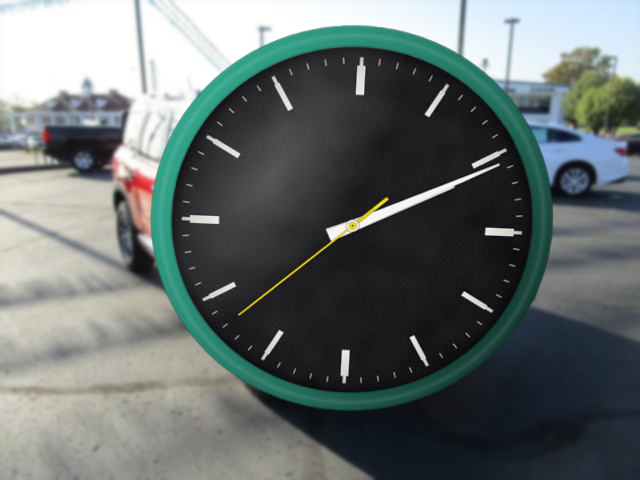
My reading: 2:10:38
